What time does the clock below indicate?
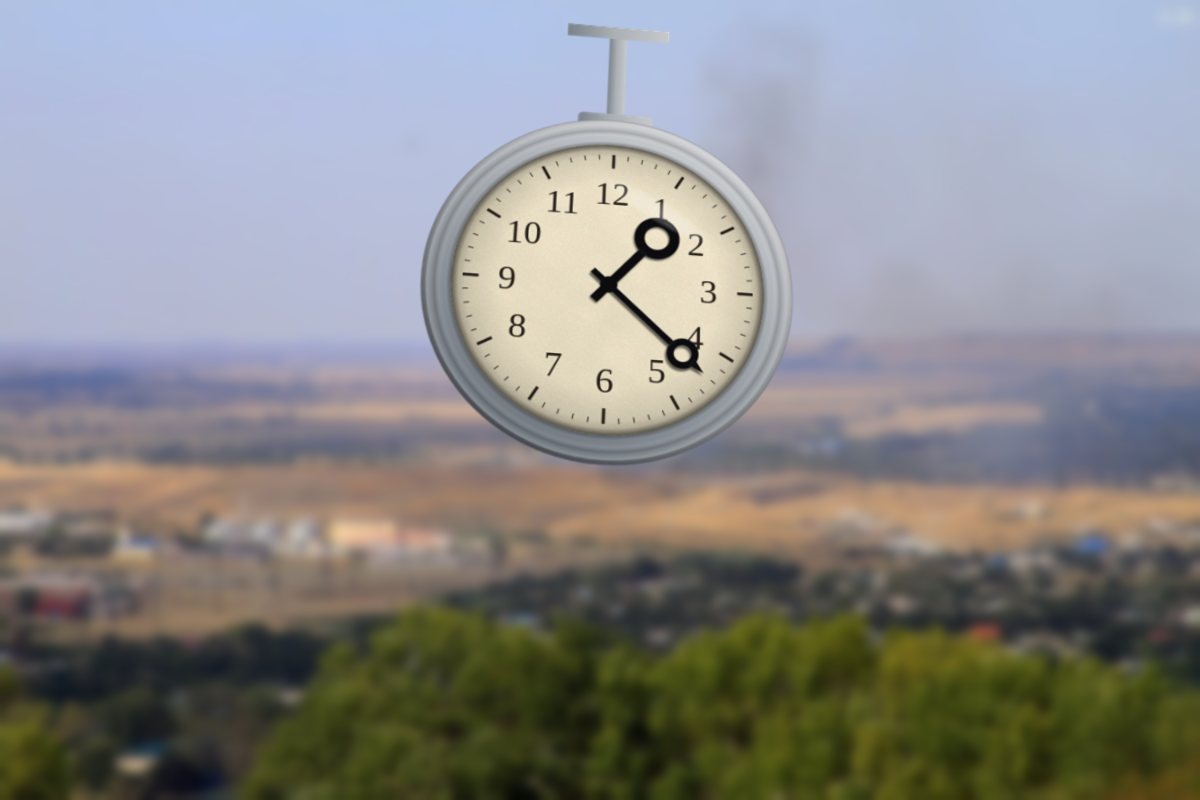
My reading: 1:22
